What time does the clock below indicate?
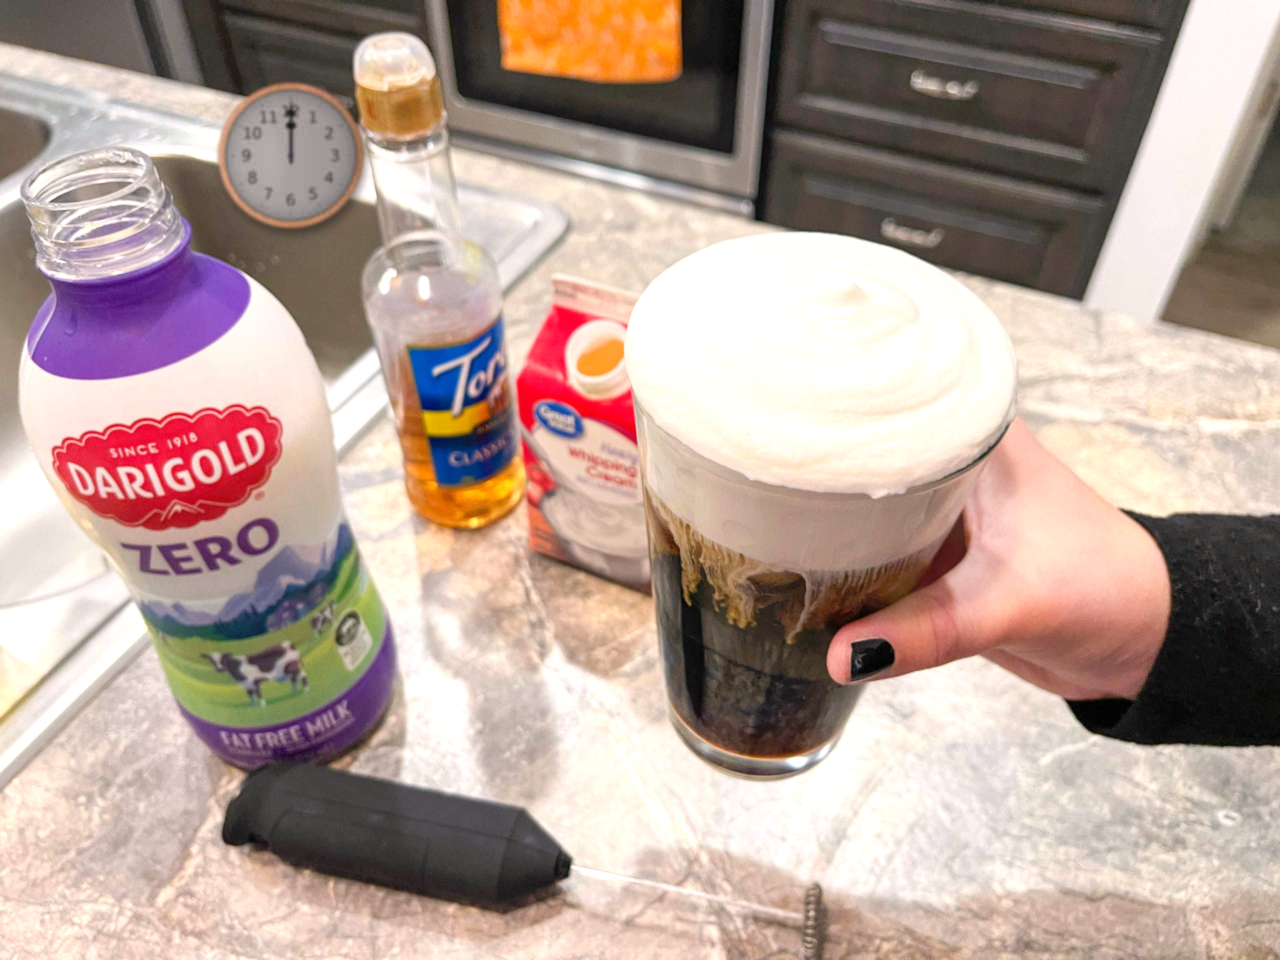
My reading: 12:00
